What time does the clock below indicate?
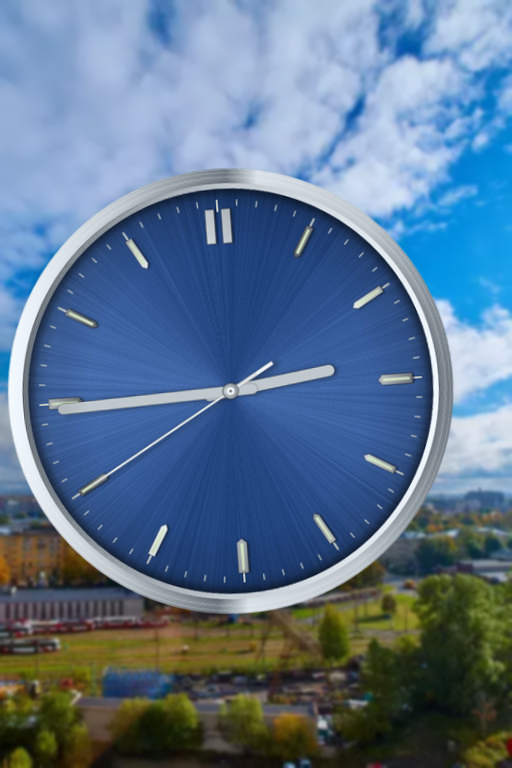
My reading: 2:44:40
